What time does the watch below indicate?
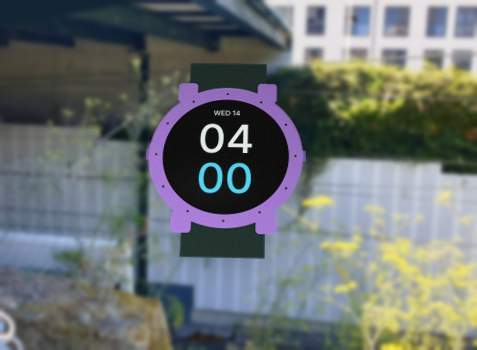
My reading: 4:00
